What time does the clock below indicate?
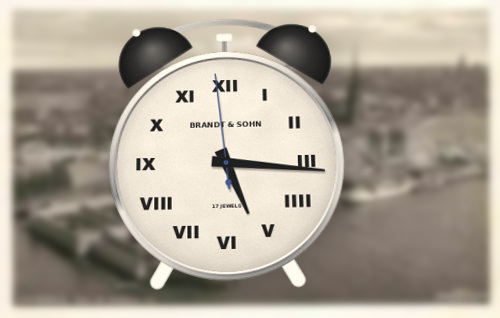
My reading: 5:15:59
